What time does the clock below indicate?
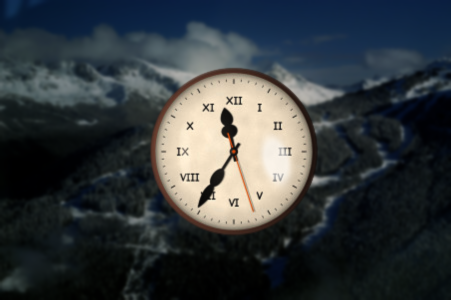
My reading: 11:35:27
